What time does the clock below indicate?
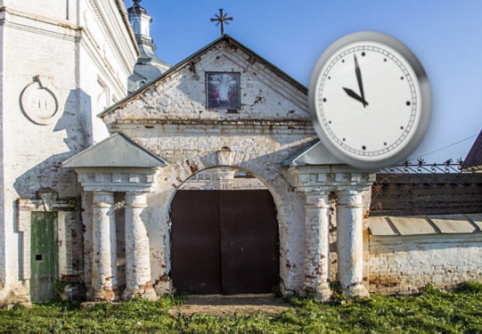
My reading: 9:58
